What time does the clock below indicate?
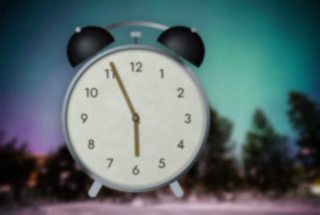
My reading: 5:56
